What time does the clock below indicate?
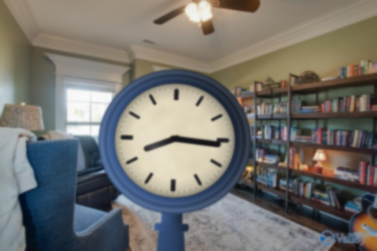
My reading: 8:16
